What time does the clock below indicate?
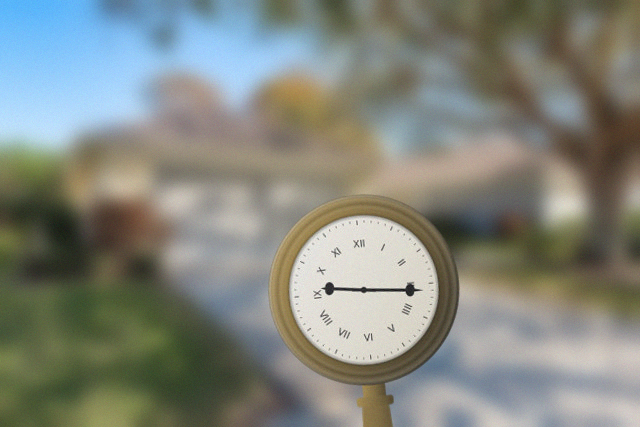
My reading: 9:16
